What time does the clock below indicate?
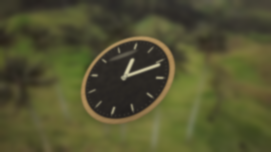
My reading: 12:11
